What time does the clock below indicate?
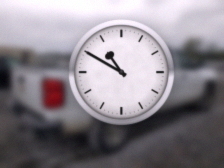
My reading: 10:50
